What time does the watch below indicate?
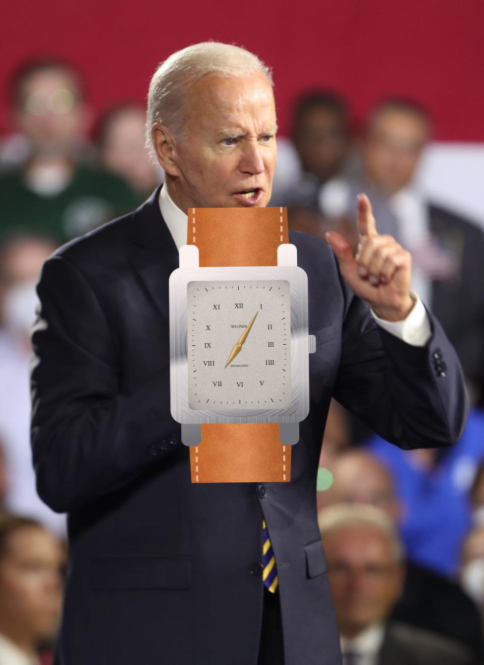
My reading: 7:05
